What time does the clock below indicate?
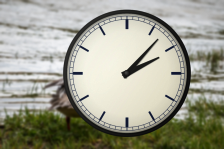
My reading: 2:07
